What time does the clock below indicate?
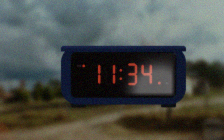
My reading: 11:34
